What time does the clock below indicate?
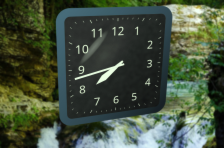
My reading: 7:43
